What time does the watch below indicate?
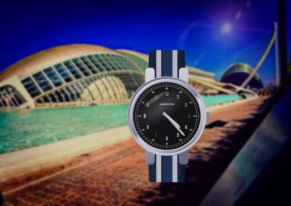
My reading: 4:23
